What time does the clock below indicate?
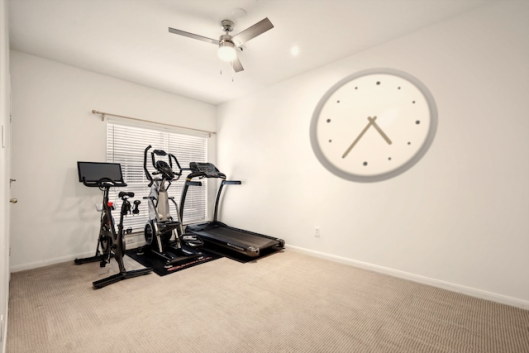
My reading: 4:35
